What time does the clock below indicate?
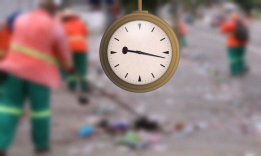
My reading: 9:17
